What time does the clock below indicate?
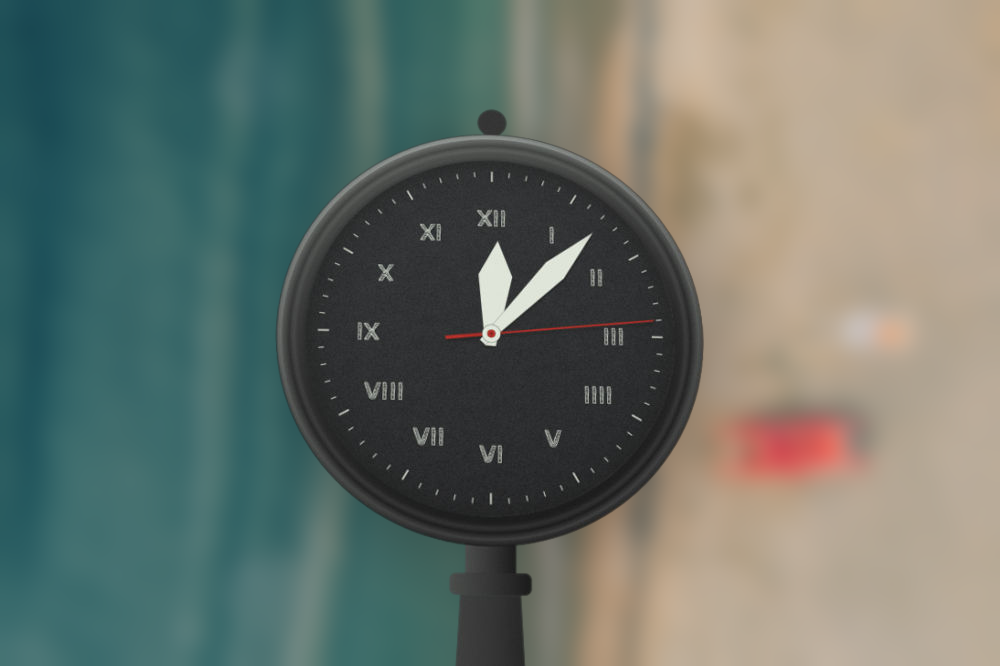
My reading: 12:07:14
